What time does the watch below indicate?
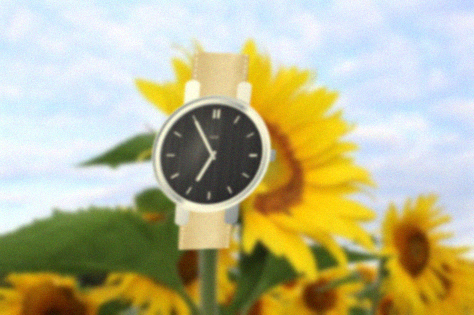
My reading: 6:55
